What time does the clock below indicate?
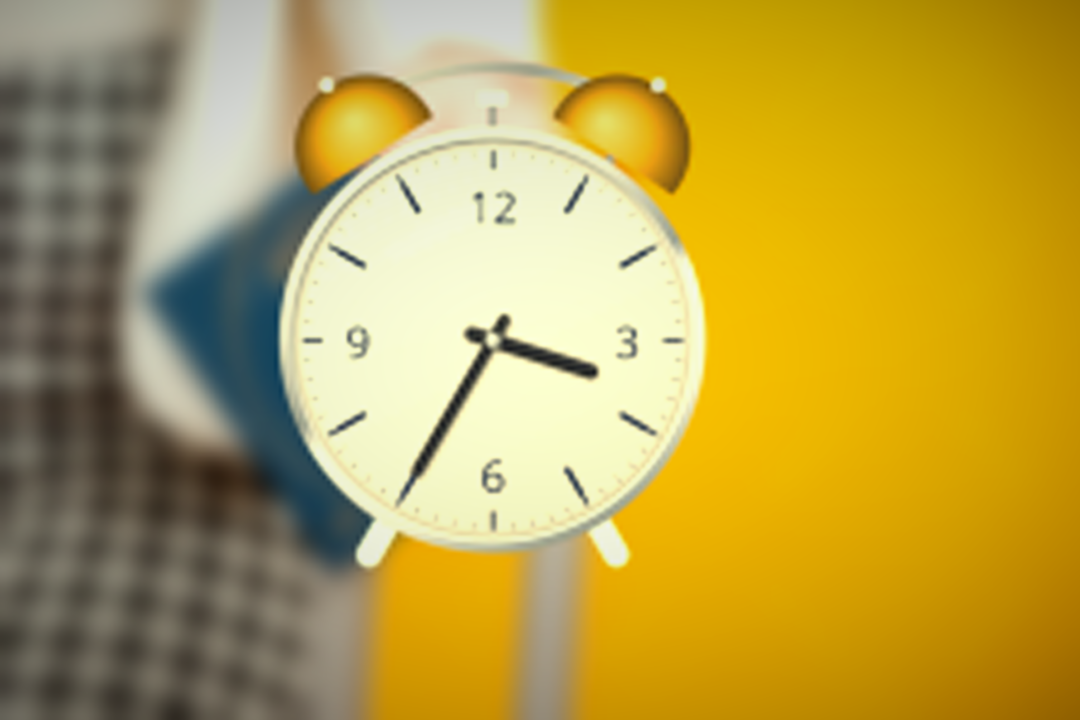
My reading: 3:35
